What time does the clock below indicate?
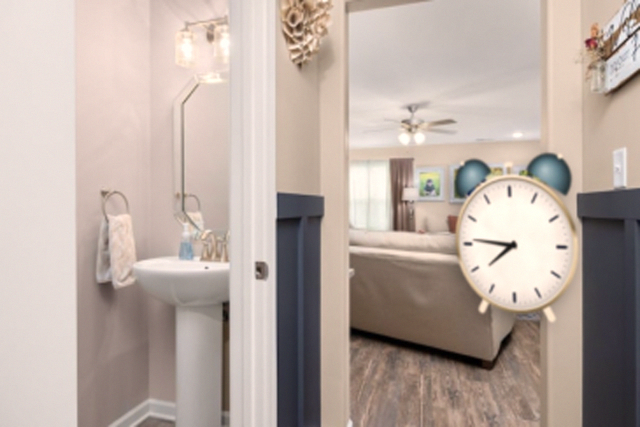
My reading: 7:46
